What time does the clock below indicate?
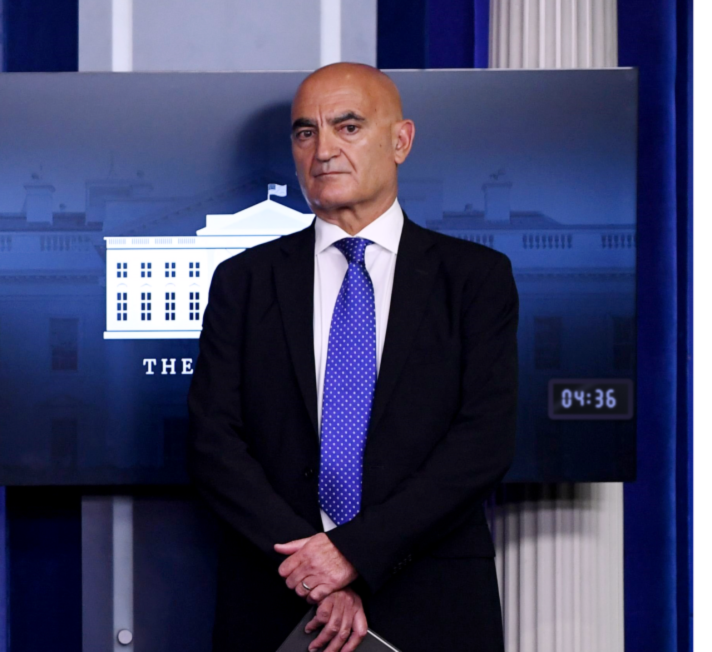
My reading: 4:36
